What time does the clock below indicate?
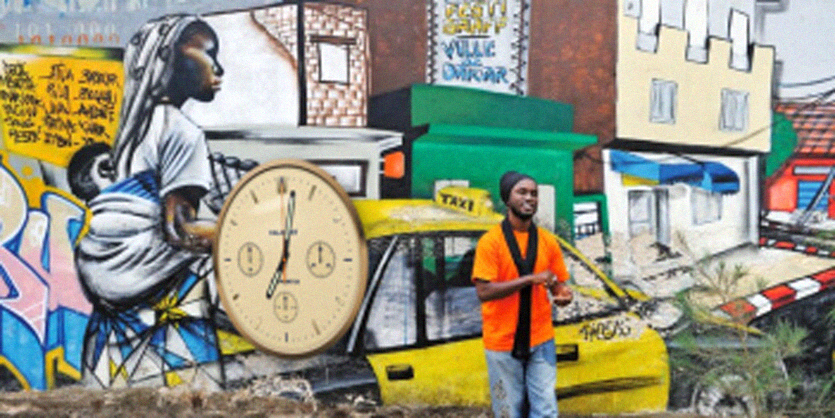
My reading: 7:02
